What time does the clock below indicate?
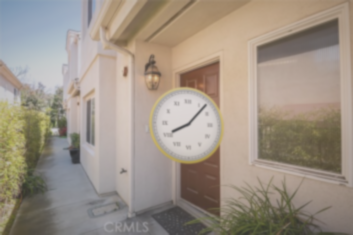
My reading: 8:07
